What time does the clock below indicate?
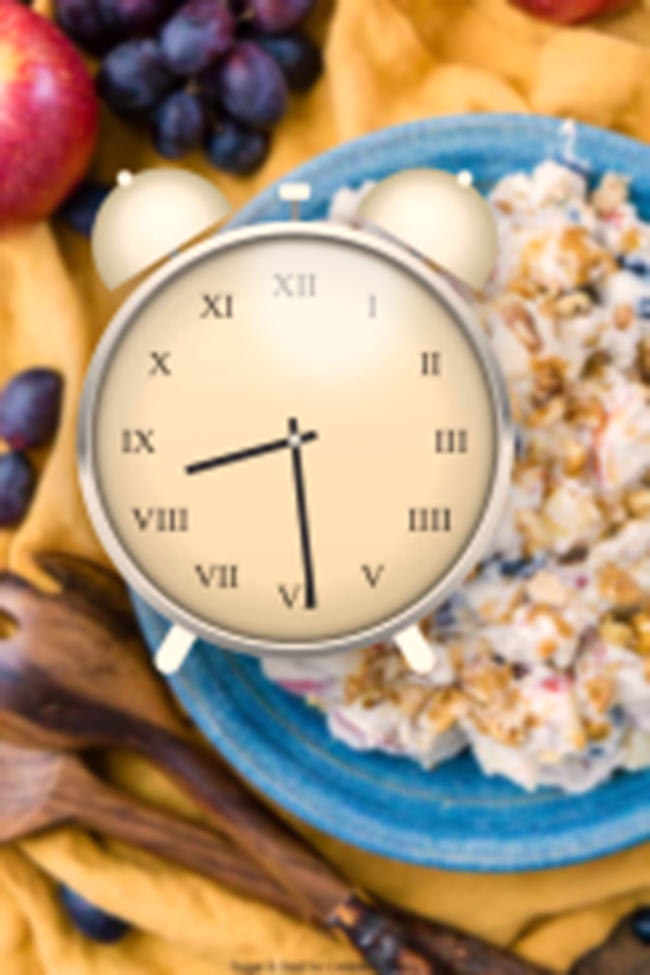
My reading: 8:29
